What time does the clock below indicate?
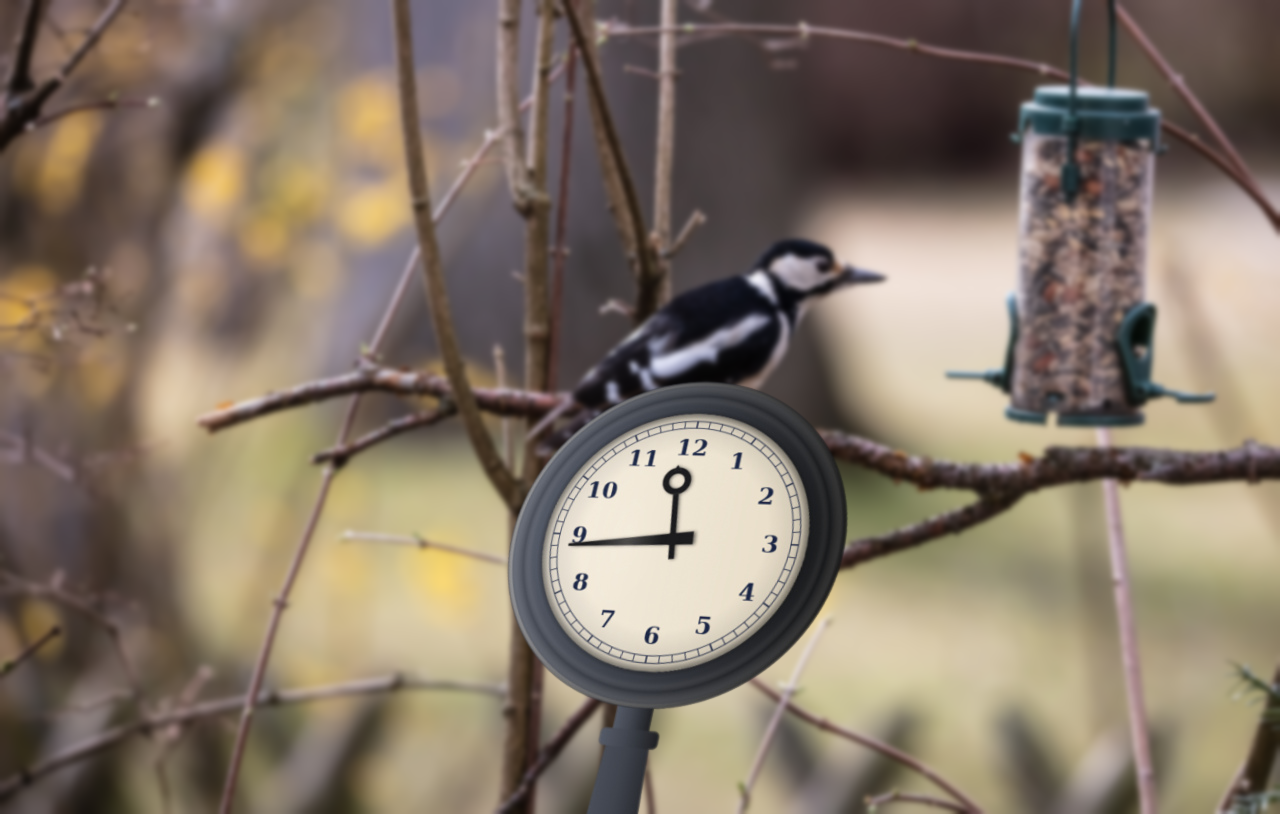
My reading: 11:44
